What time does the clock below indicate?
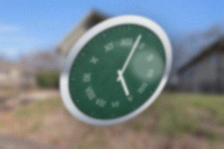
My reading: 5:03
